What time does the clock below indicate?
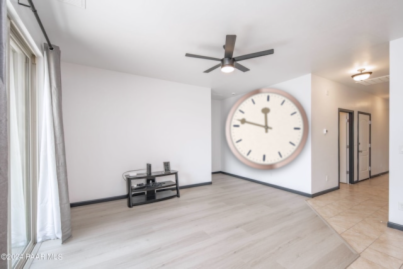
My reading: 11:47
